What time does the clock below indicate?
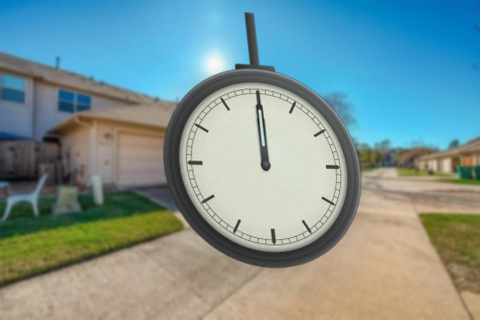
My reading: 12:00
